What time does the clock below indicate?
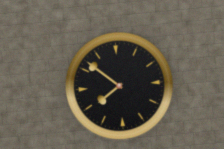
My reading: 7:52
